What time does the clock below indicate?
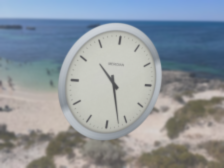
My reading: 10:27
